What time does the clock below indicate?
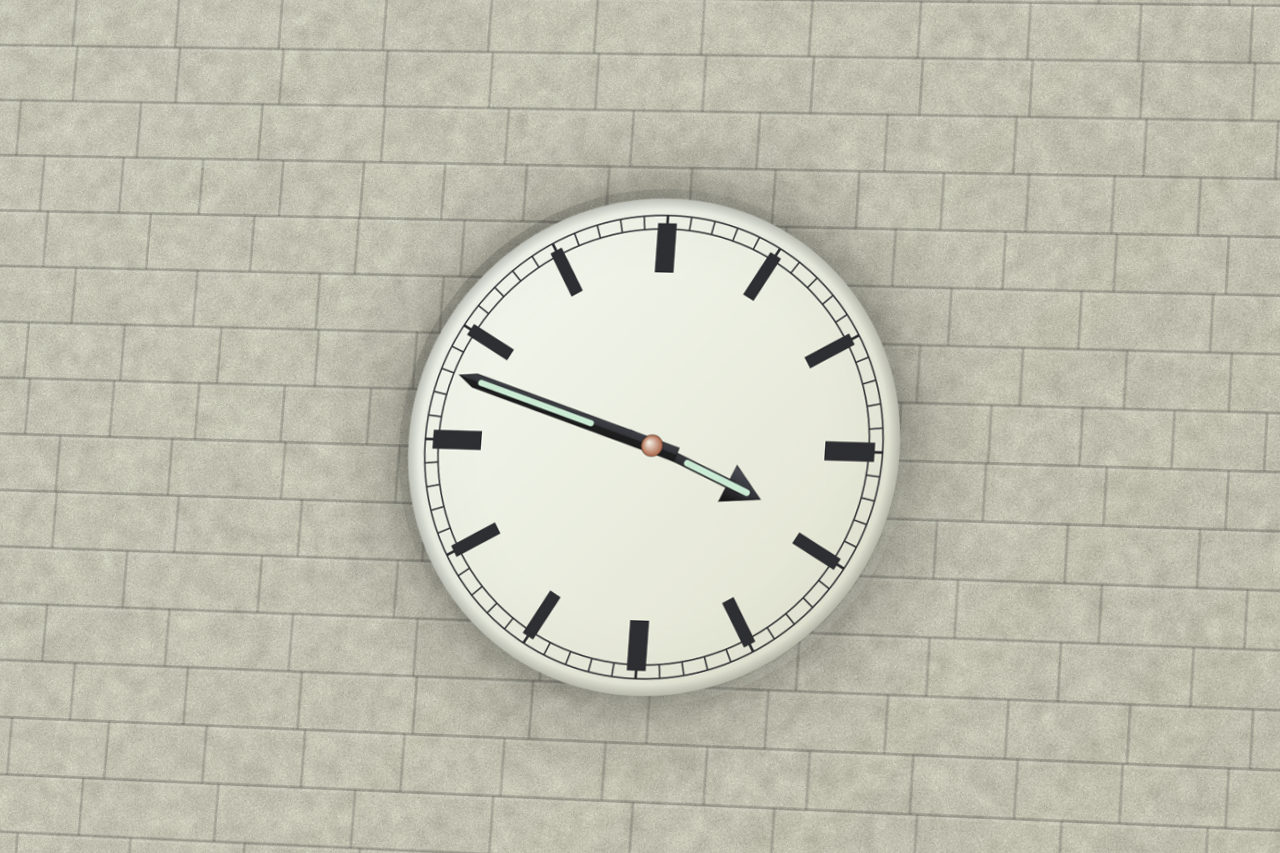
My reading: 3:48
